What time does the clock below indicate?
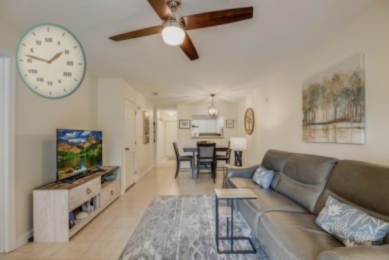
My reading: 1:47
